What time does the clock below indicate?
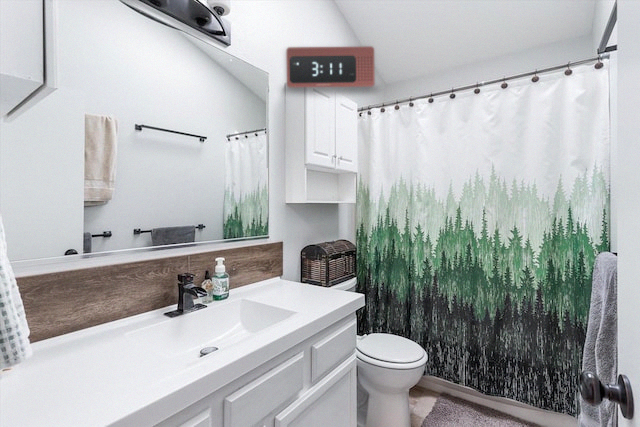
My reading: 3:11
